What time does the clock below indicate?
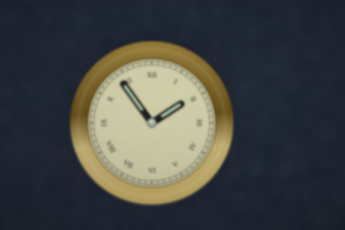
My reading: 1:54
